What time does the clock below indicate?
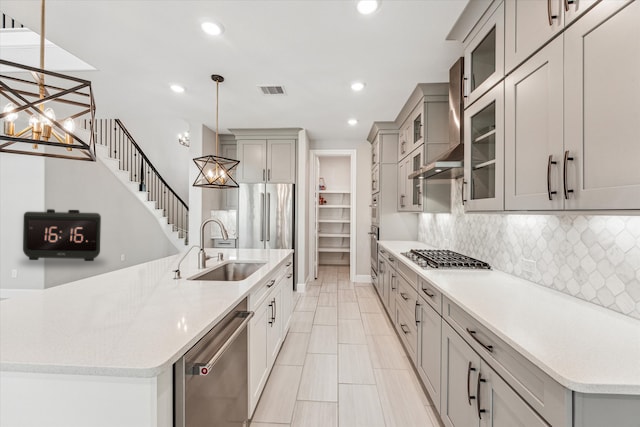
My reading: 16:16
